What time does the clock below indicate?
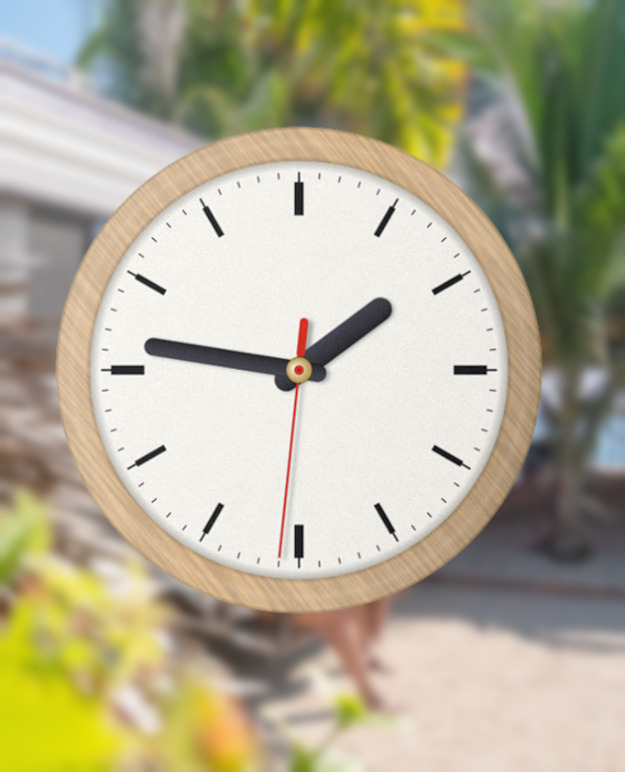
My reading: 1:46:31
